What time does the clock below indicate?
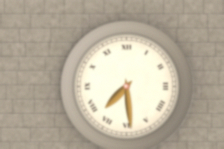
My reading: 7:29
